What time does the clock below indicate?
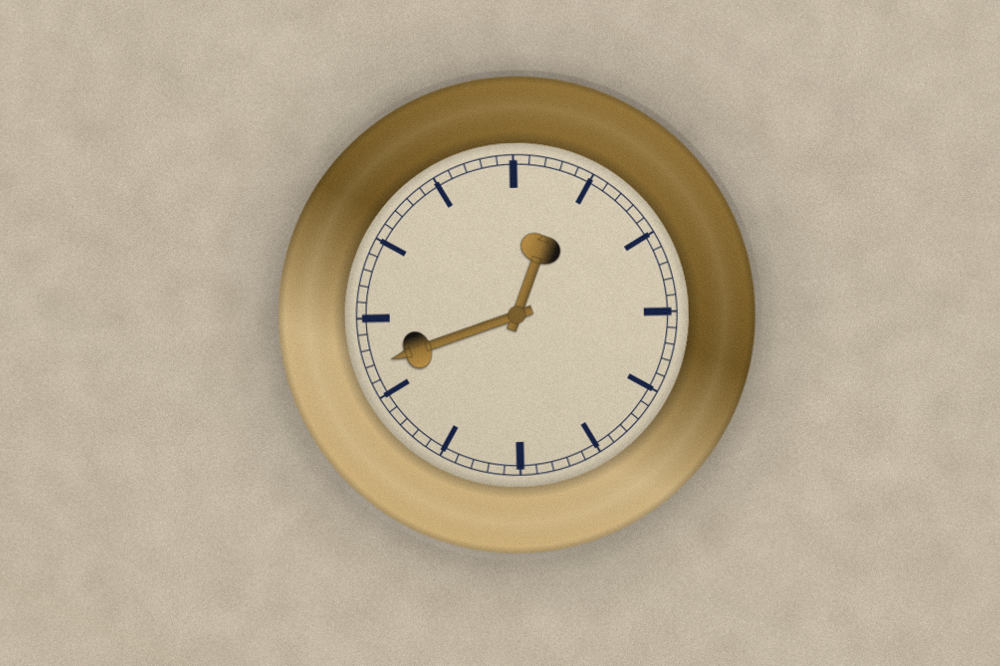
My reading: 12:42
